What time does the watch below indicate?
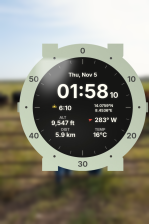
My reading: 1:58:10
